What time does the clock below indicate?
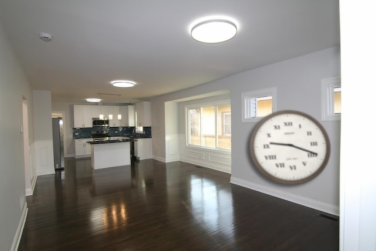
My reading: 9:19
